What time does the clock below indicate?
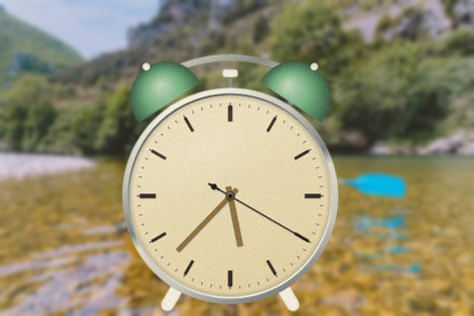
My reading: 5:37:20
